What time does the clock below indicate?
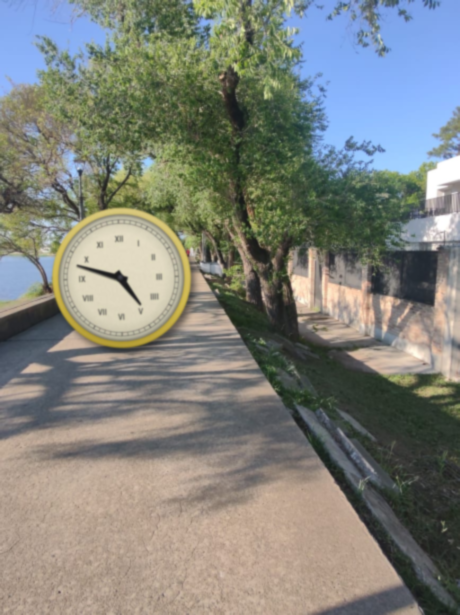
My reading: 4:48
